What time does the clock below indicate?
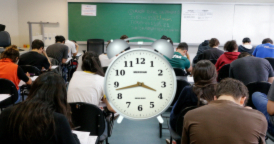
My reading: 3:43
